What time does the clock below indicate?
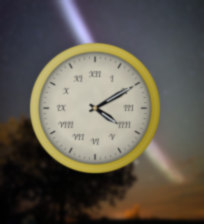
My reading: 4:10
